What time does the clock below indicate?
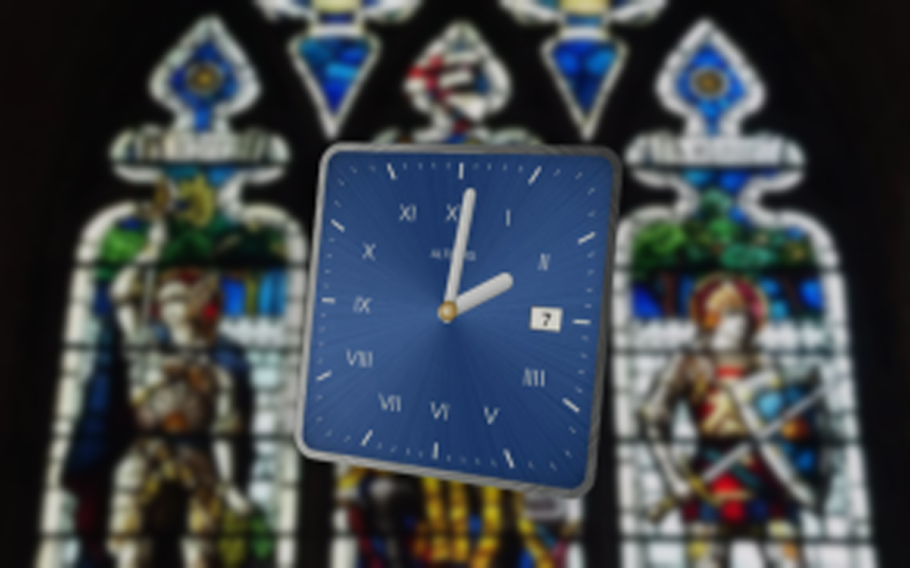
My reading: 2:01
